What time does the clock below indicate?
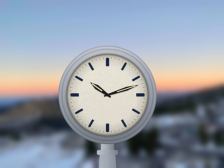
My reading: 10:12
